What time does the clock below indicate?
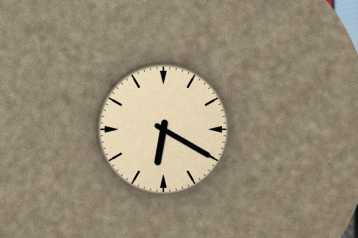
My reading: 6:20
